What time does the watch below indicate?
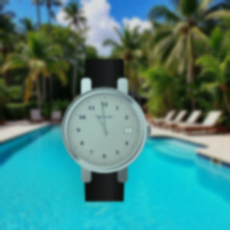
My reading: 10:59
